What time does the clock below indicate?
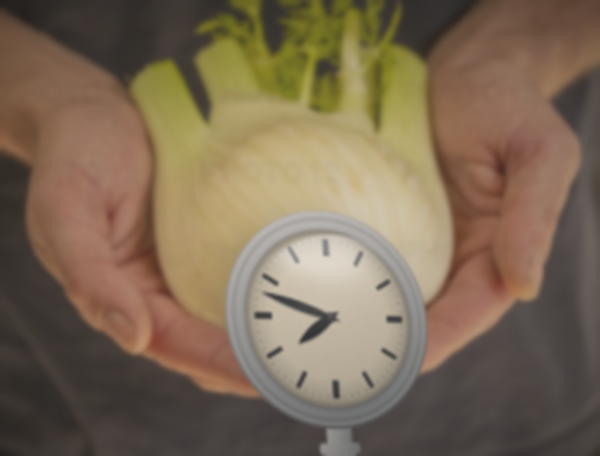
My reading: 7:48
